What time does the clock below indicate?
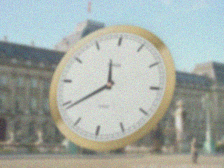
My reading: 11:39
